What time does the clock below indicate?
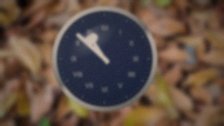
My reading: 10:52
